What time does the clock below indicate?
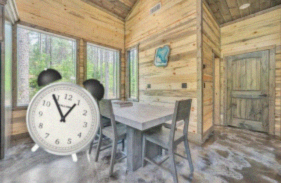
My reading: 12:54
